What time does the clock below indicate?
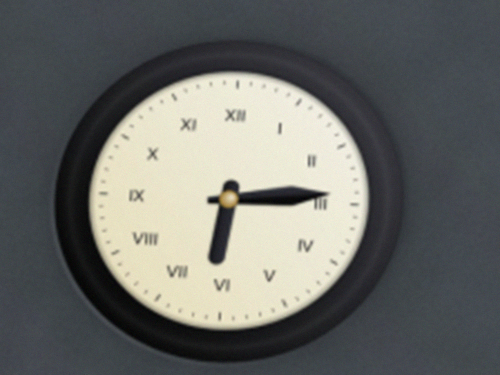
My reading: 6:14
